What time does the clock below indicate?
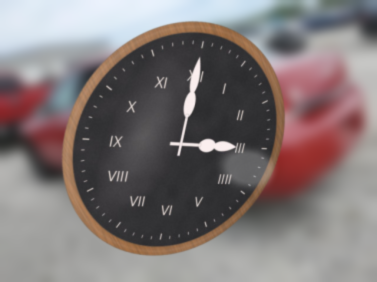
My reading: 3:00
